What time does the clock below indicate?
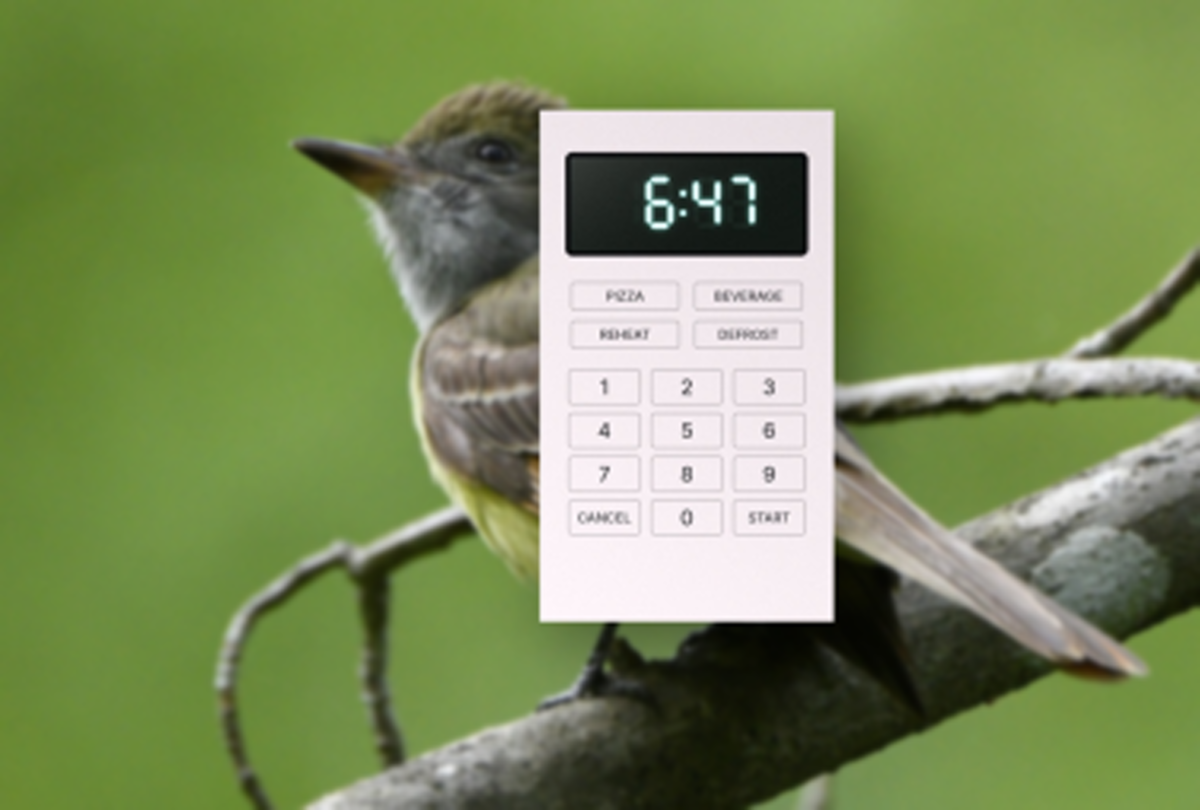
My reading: 6:47
